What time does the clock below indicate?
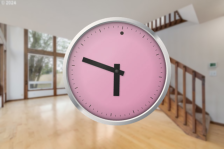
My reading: 5:47
